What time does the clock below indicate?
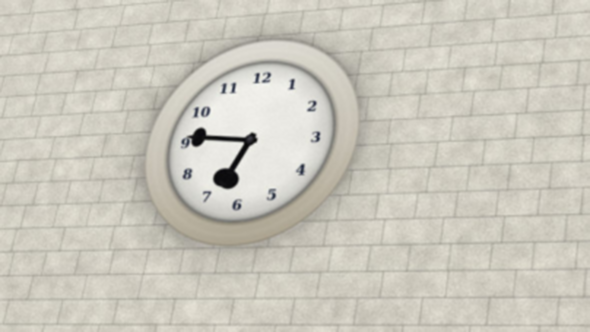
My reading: 6:46
